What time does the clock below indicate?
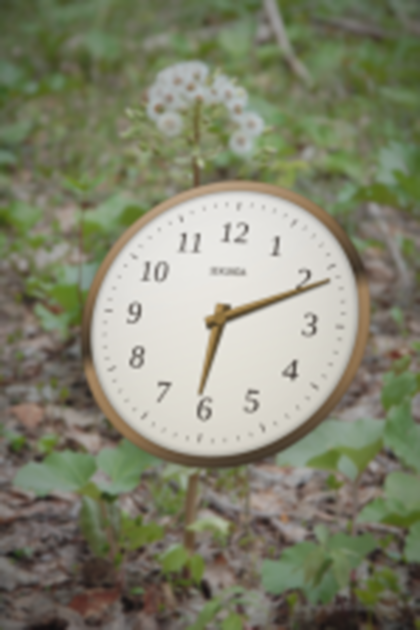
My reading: 6:11
